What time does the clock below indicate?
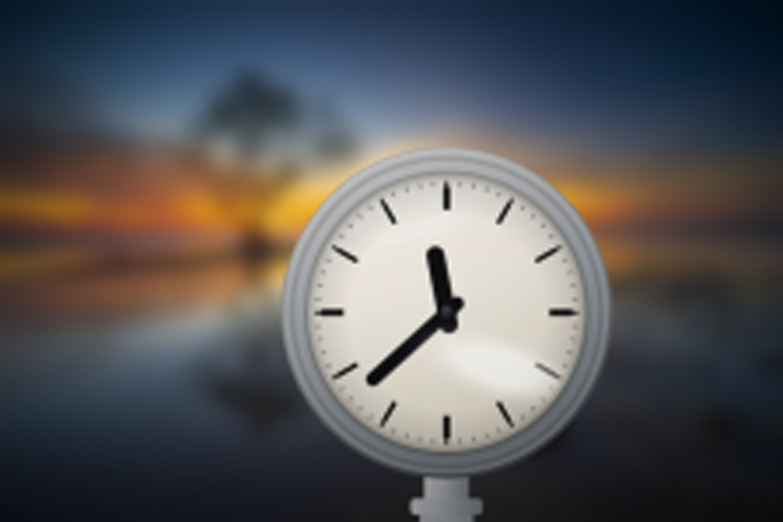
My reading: 11:38
